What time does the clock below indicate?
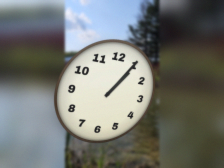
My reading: 1:05
